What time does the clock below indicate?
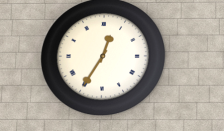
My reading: 12:35
